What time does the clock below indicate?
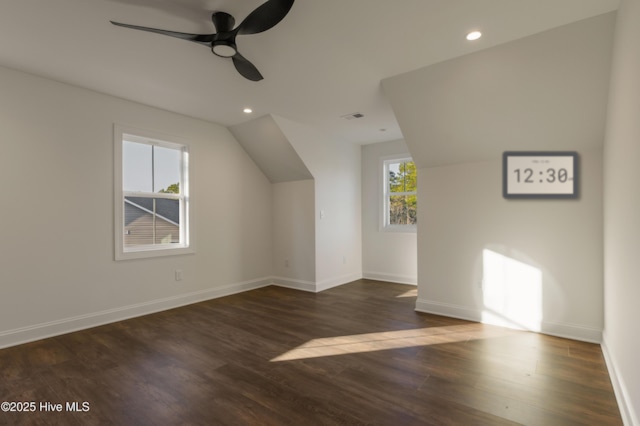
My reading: 12:30
